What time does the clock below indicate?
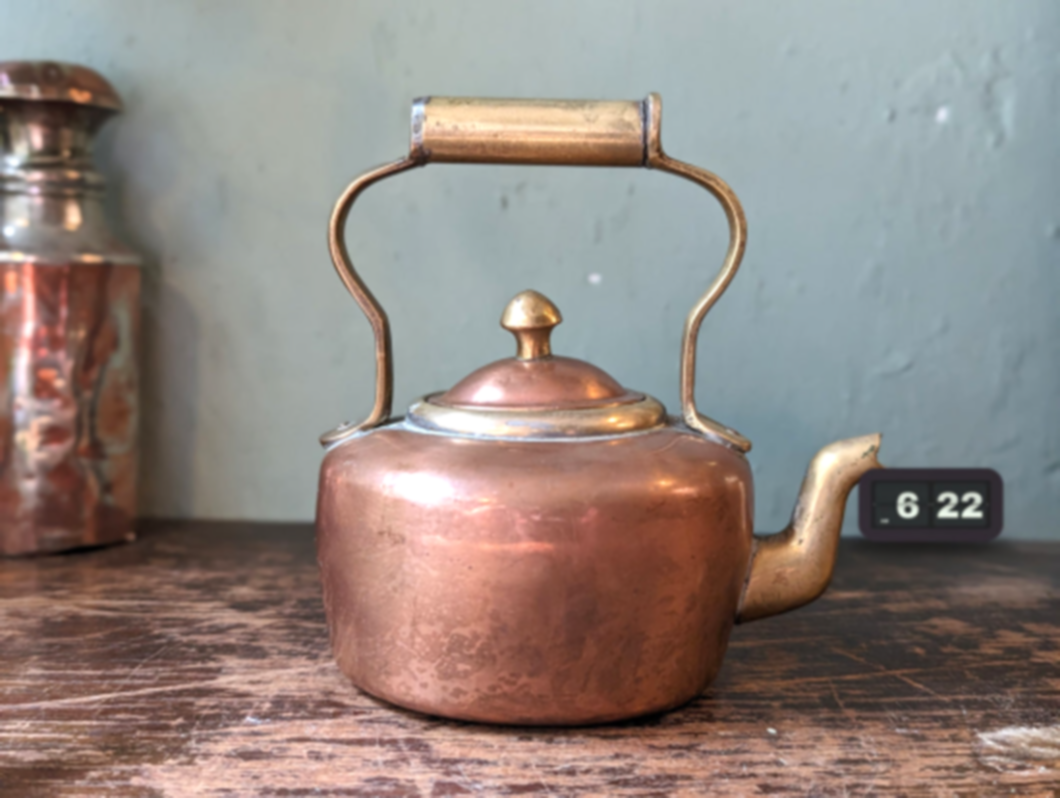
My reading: 6:22
